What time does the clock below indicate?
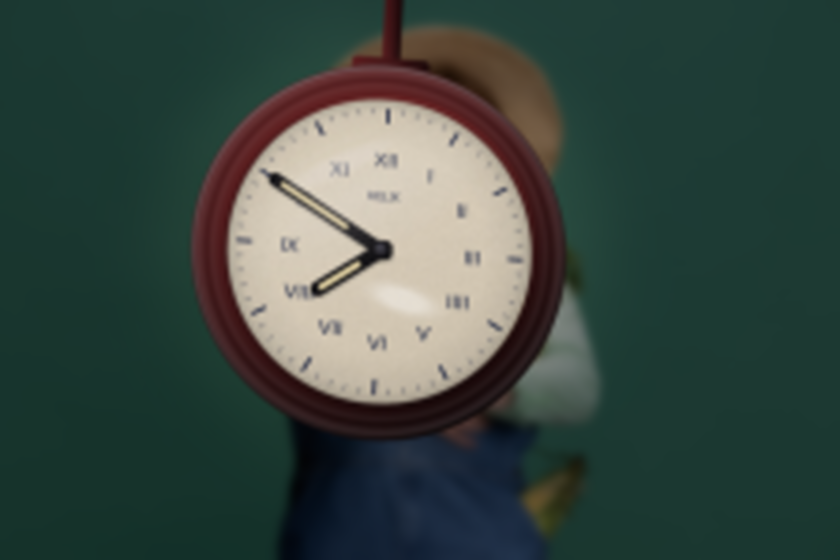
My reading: 7:50
